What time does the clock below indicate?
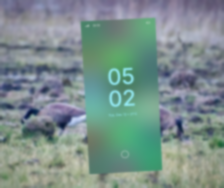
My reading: 5:02
